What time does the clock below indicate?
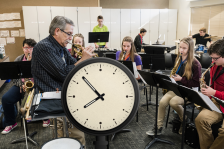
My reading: 7:53
